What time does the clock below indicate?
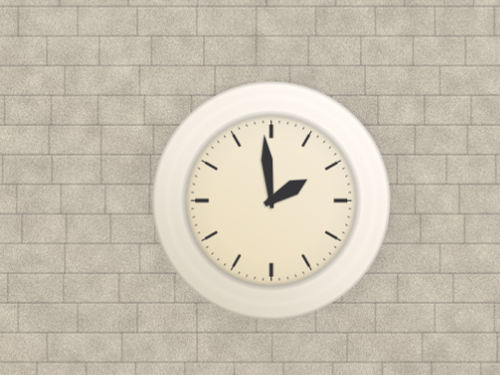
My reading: 1:59
